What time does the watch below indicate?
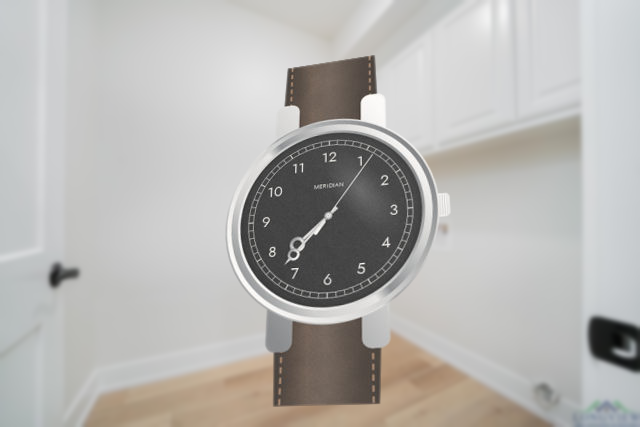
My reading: 7:37:06
